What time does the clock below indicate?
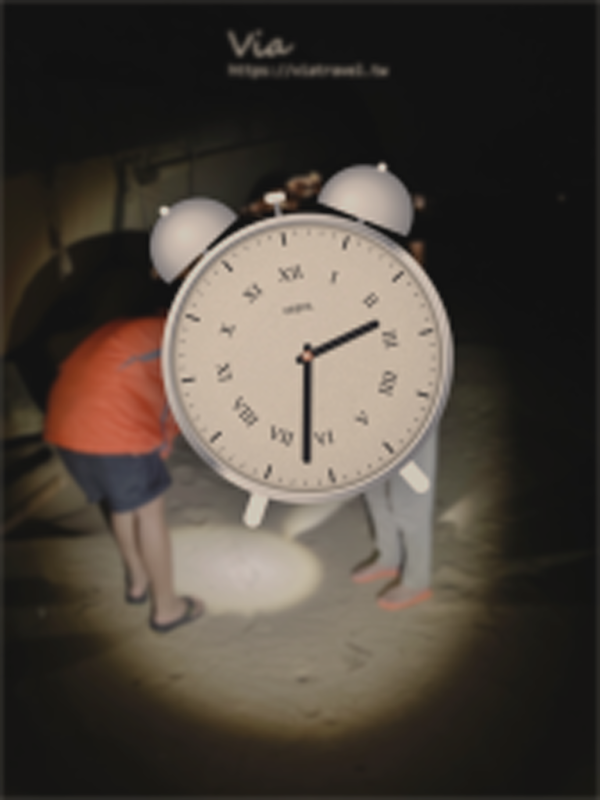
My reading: 2:32
